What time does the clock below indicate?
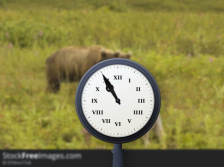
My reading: 10:55
